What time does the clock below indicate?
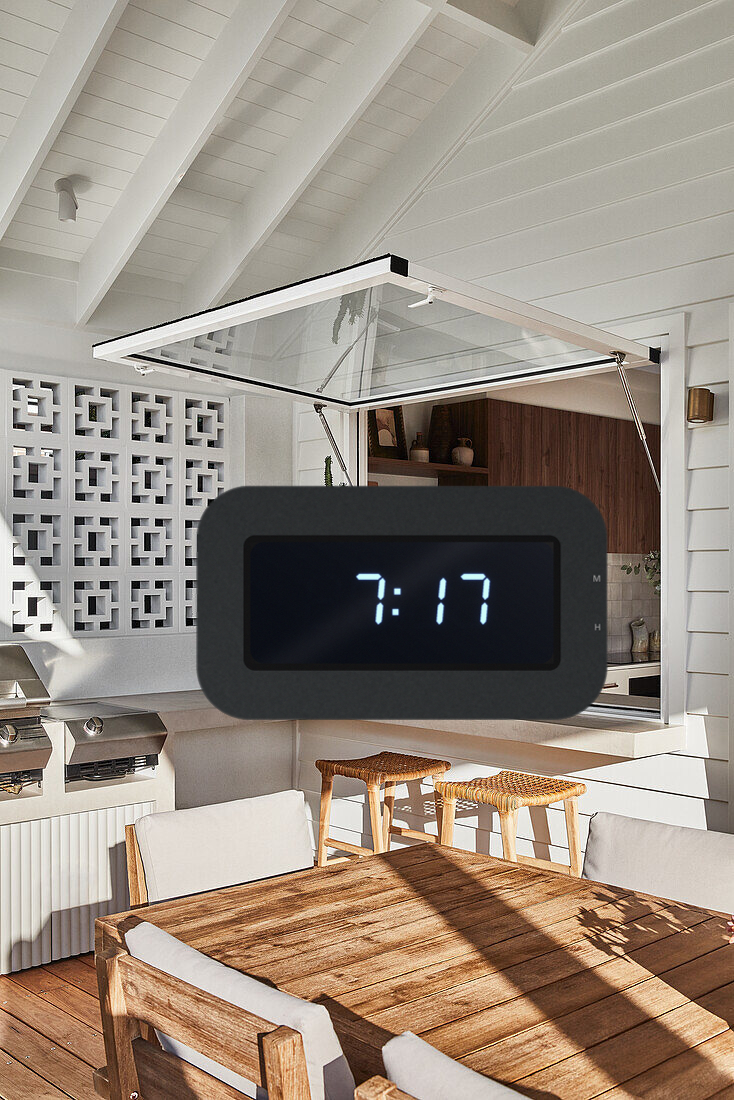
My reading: 7:17
